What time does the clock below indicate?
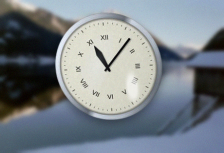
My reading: 11:07
